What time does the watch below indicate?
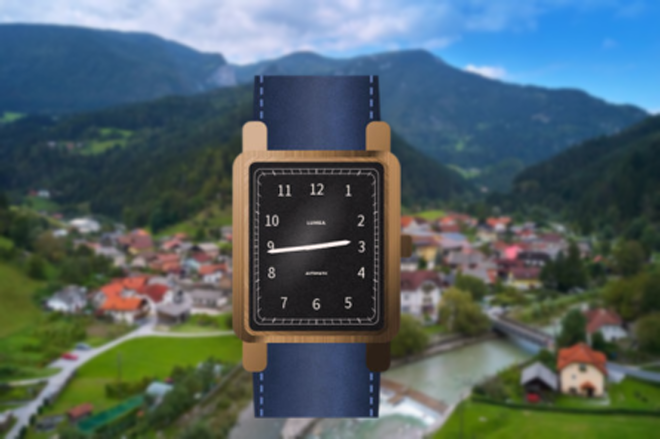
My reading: 2:44
